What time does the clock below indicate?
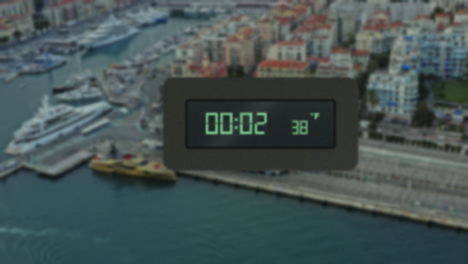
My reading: 0:02
